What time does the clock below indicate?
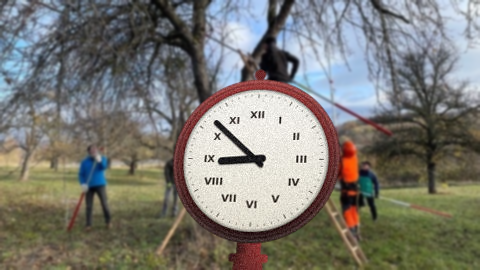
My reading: 8:52
